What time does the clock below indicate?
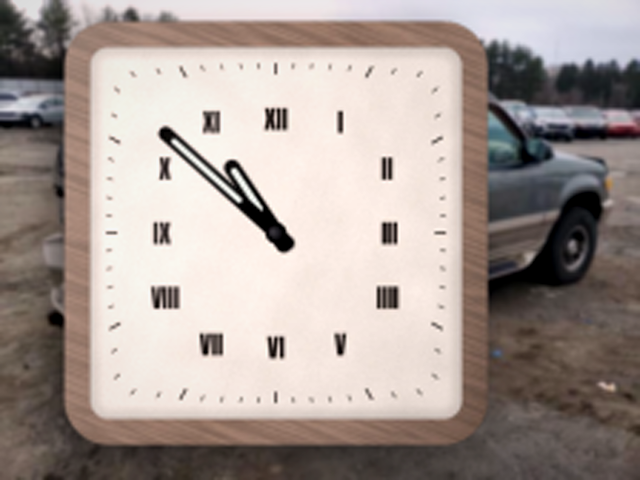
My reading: 10:52
